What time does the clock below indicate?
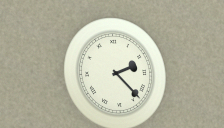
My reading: 2:23
